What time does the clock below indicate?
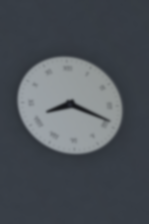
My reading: 8:19
